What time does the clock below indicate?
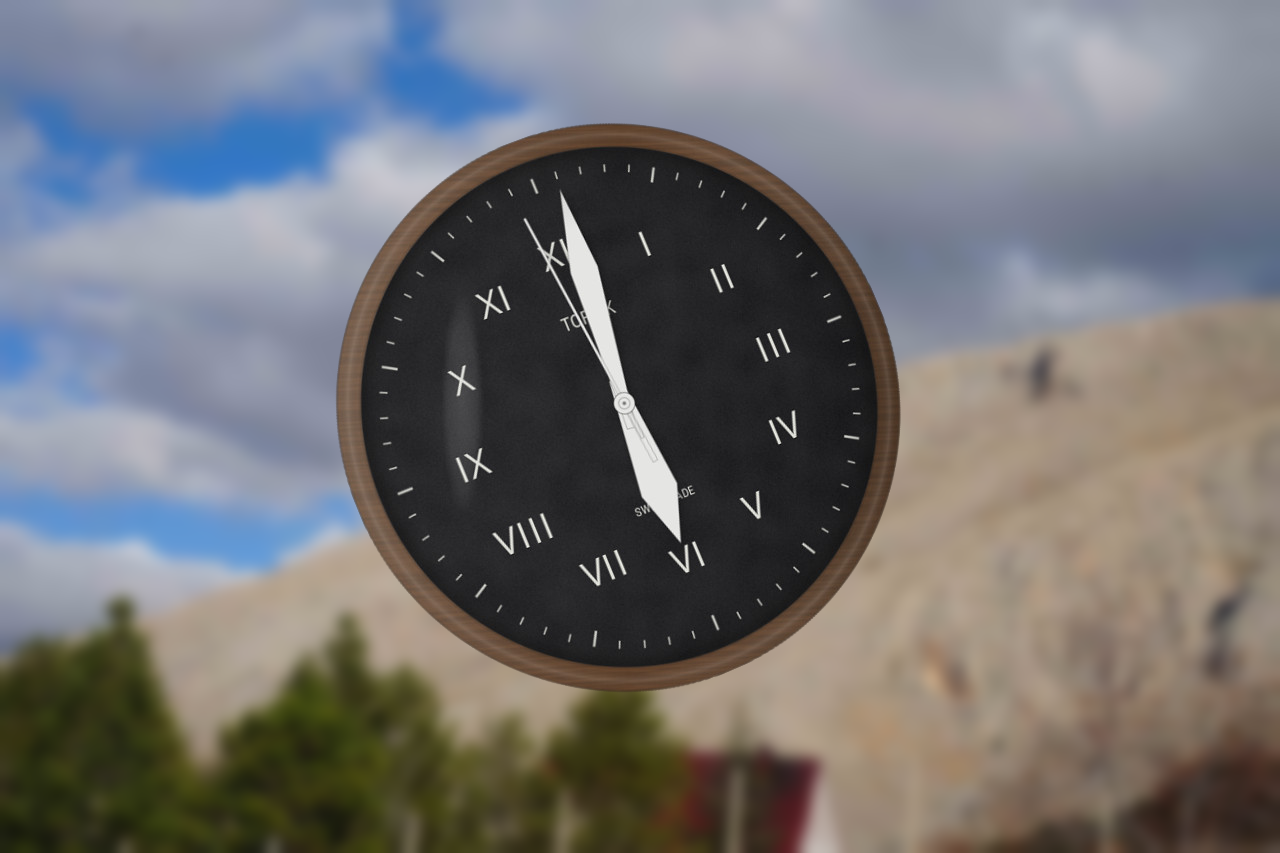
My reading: 6:00:59
